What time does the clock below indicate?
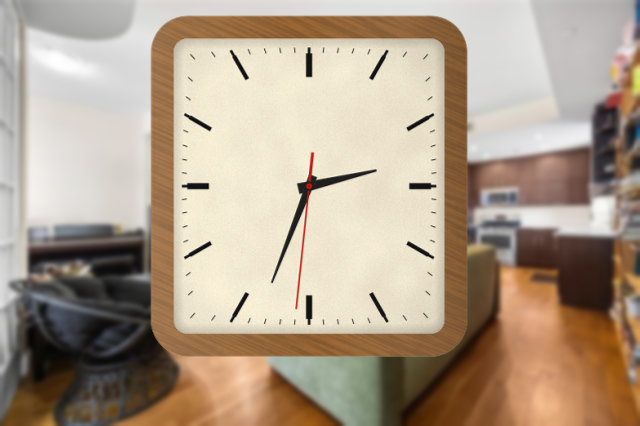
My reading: 2:33:31
